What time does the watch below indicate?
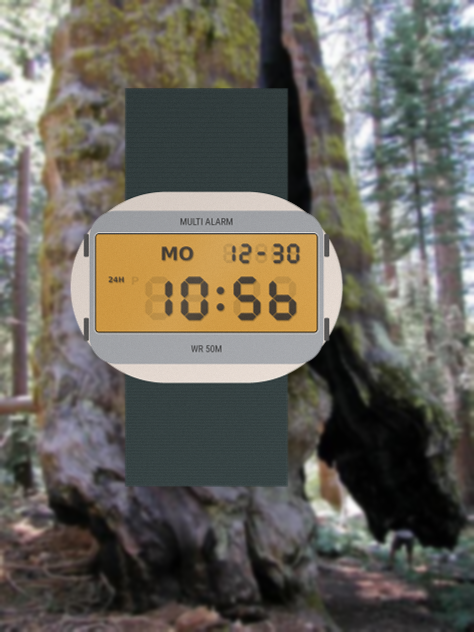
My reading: 10:56
